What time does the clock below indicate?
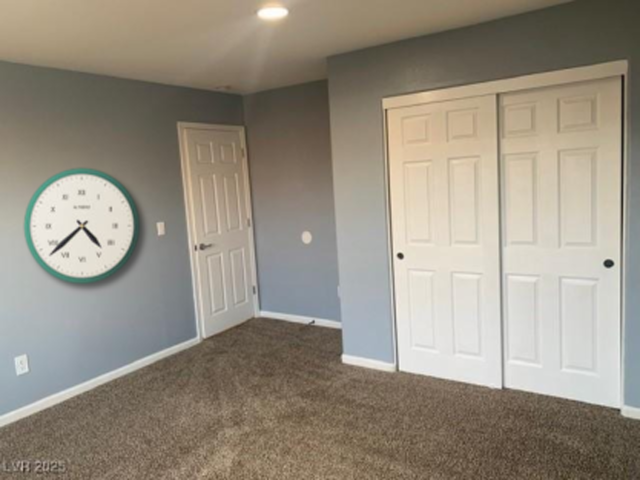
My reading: 4:38
